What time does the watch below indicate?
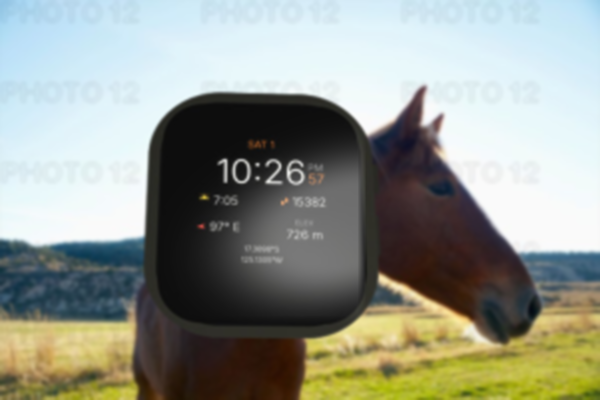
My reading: 10:26
